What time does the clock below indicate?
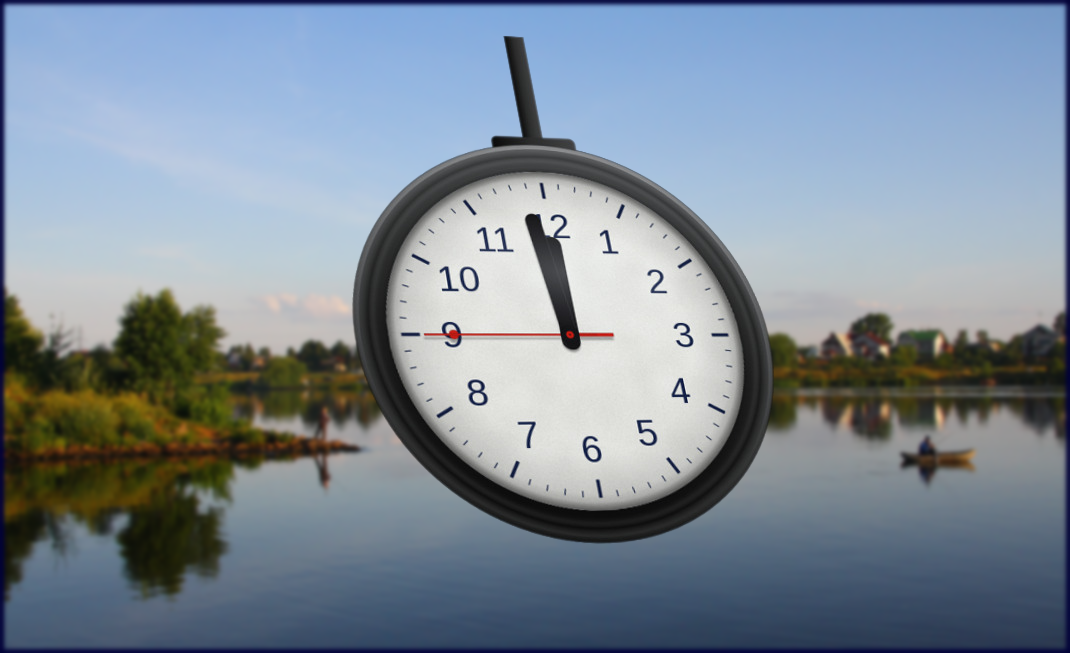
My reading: 11:58:45
